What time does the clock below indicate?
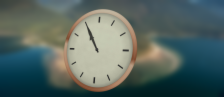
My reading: 10:55
